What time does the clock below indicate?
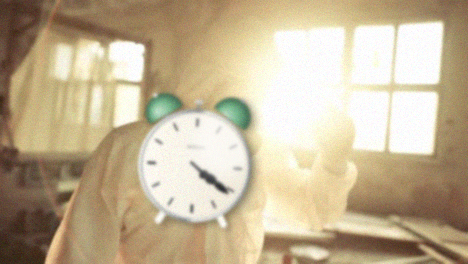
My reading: 4:21
